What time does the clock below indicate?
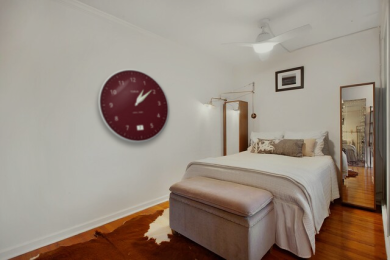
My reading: 1:09
